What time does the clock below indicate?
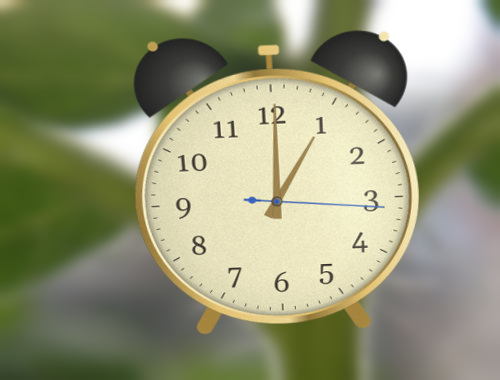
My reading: 1:00:16
